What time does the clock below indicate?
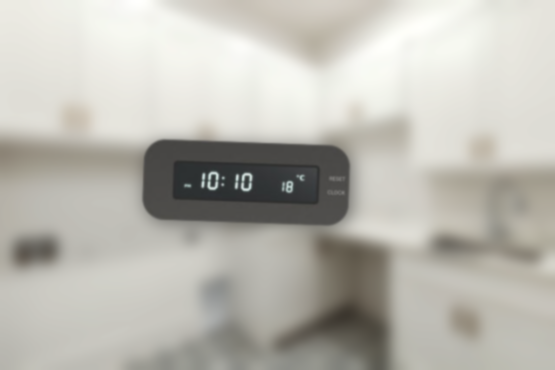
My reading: 10:10
